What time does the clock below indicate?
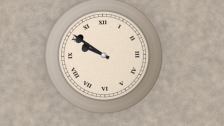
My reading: 9:51
